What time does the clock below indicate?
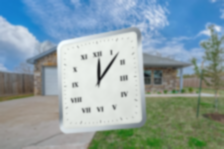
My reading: 12:07
